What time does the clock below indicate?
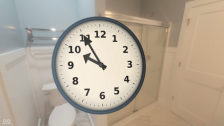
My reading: 9:55
